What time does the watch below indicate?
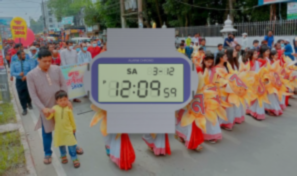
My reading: 12:09
